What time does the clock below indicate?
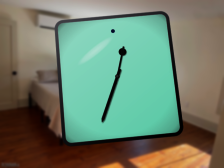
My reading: 12:34
